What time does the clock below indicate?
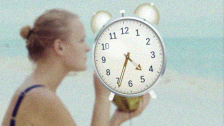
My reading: 4:34
